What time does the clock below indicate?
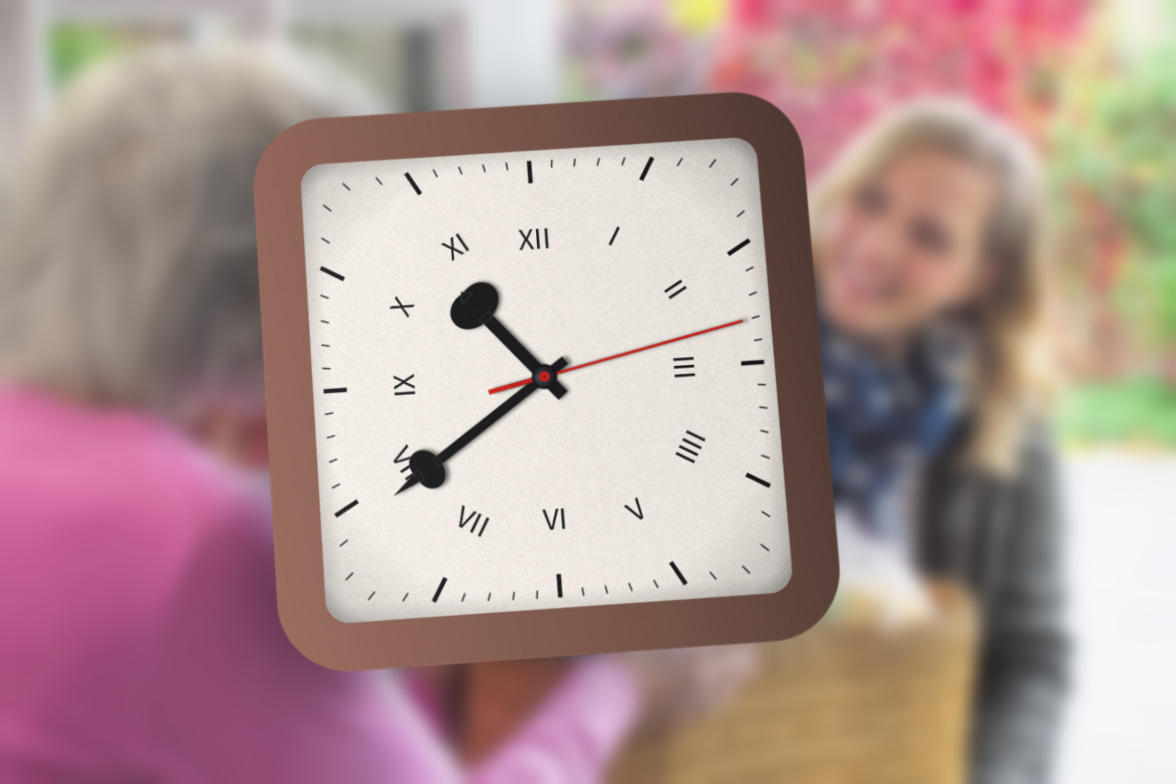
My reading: 10:39:13
